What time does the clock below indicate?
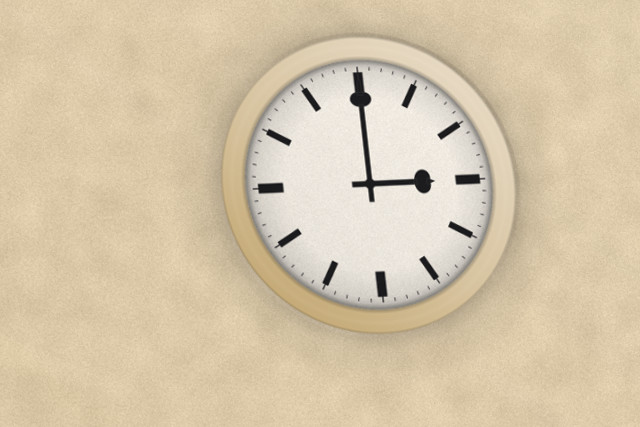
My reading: 3:00
